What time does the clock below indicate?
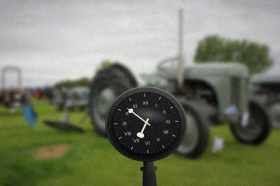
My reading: 6:52
